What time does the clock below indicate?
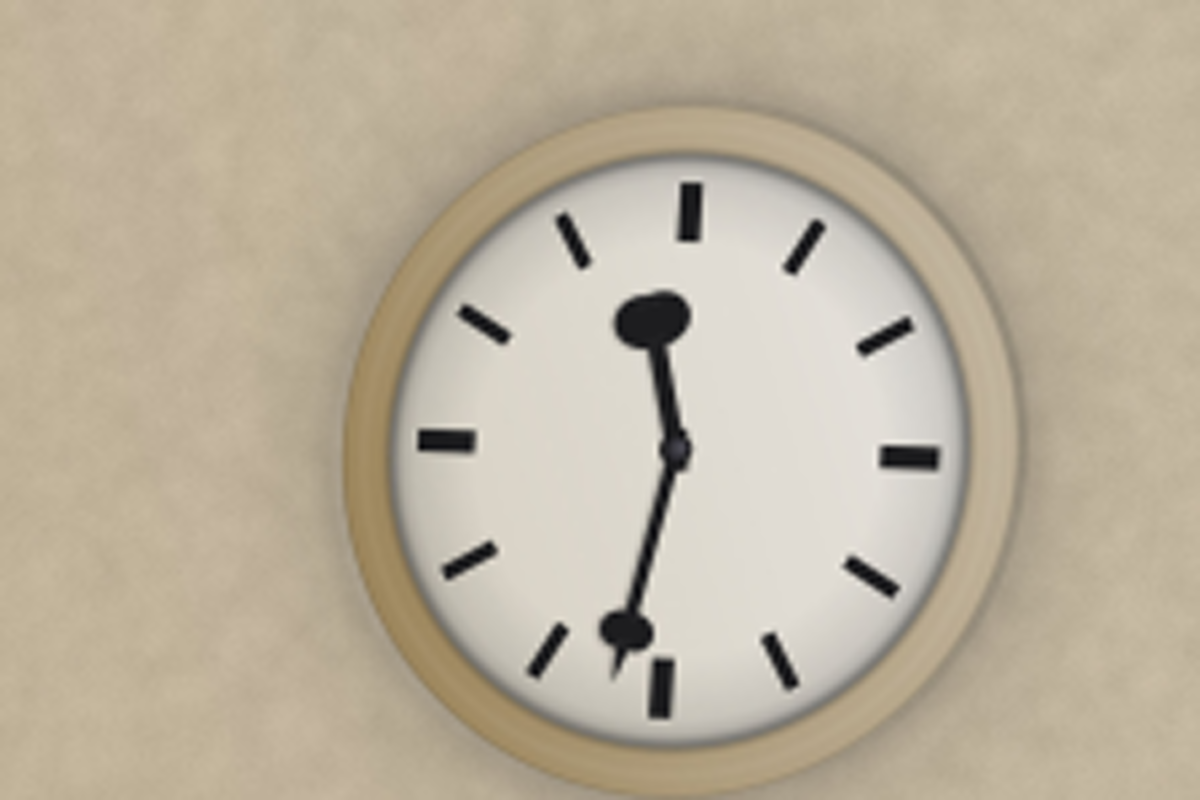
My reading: 11:32
